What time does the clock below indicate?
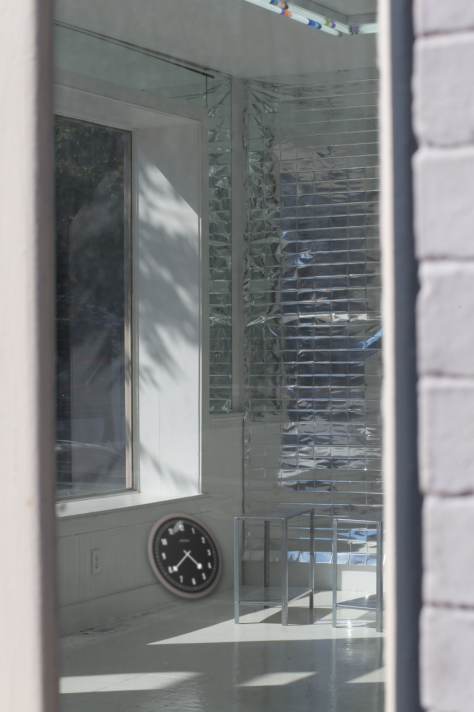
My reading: 4:39
